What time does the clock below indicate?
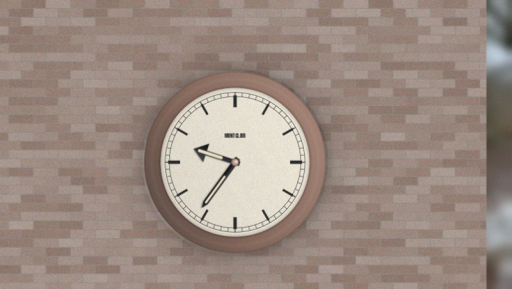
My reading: 9:36
